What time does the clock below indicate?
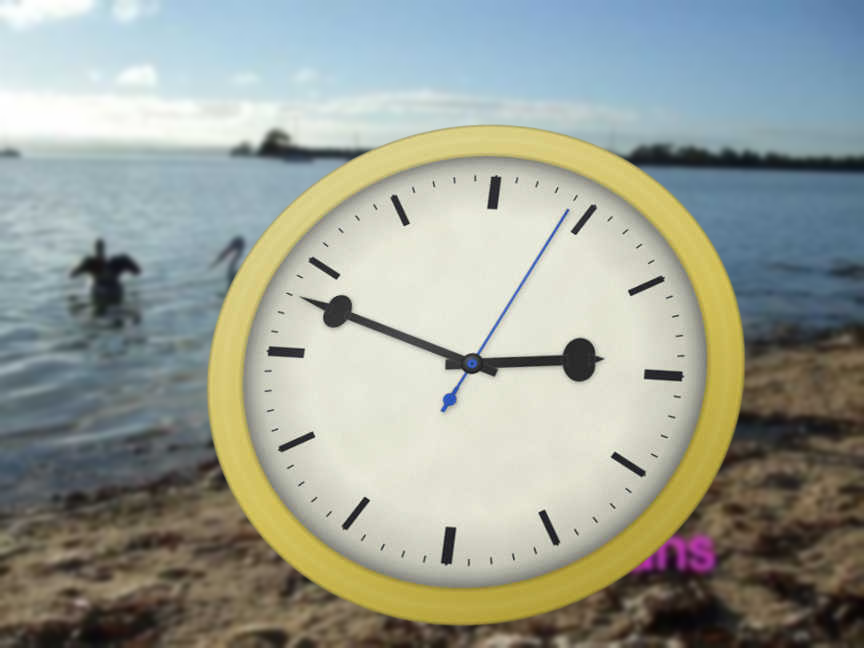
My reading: 2:48:04
